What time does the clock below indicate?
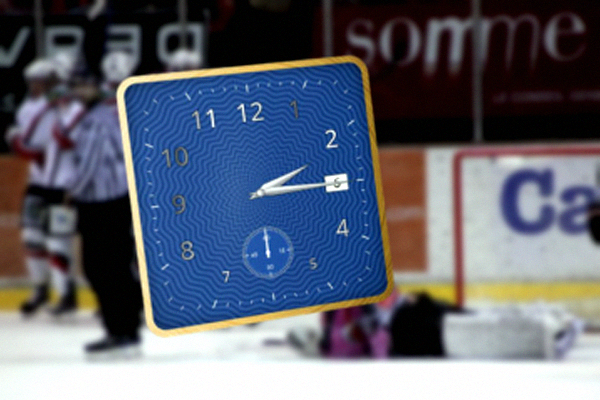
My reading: 2:15
